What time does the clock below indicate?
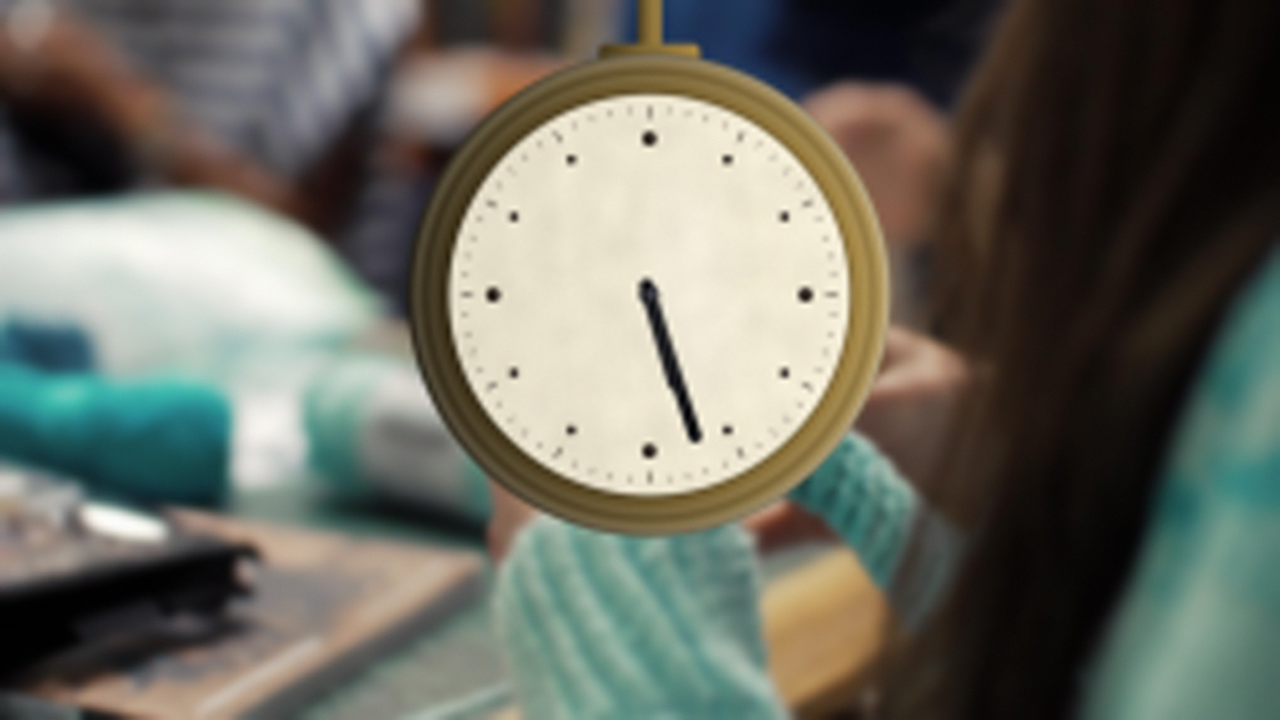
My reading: 5:27
